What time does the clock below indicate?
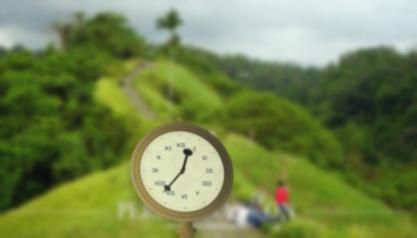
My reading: 12:37
